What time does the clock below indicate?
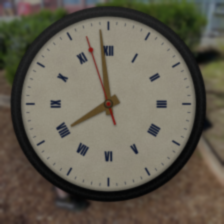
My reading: 7:58:57
